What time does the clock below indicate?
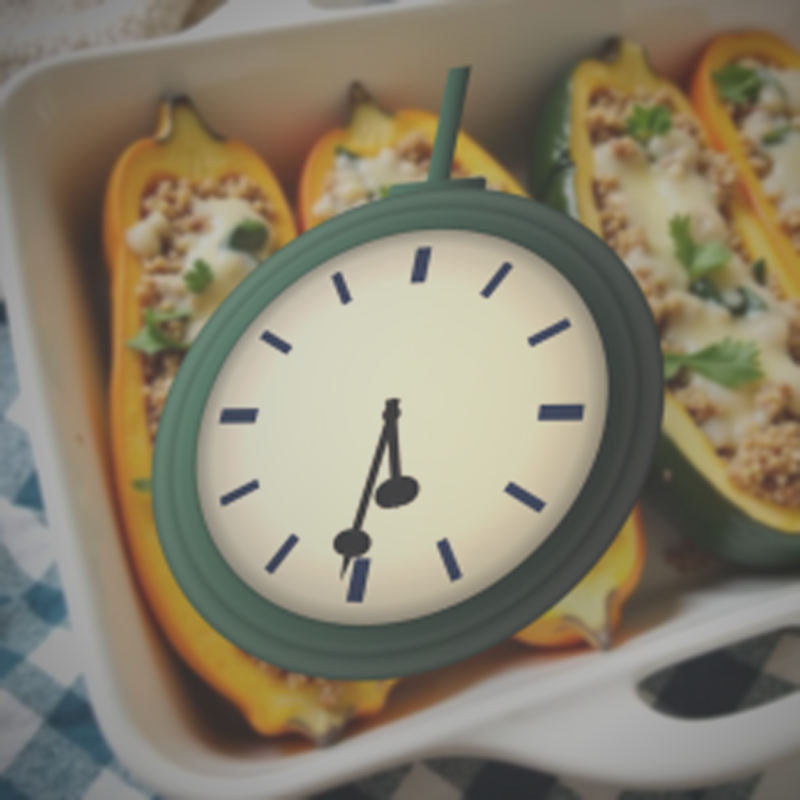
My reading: 5:31
